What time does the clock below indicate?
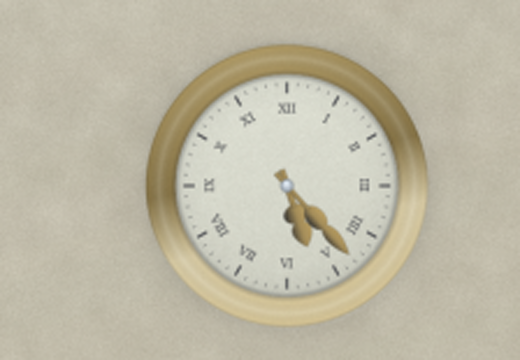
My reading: 5:23
